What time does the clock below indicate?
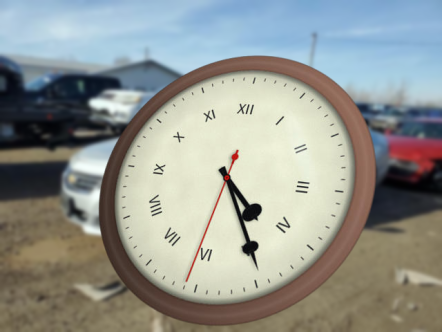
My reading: 4:24:31
